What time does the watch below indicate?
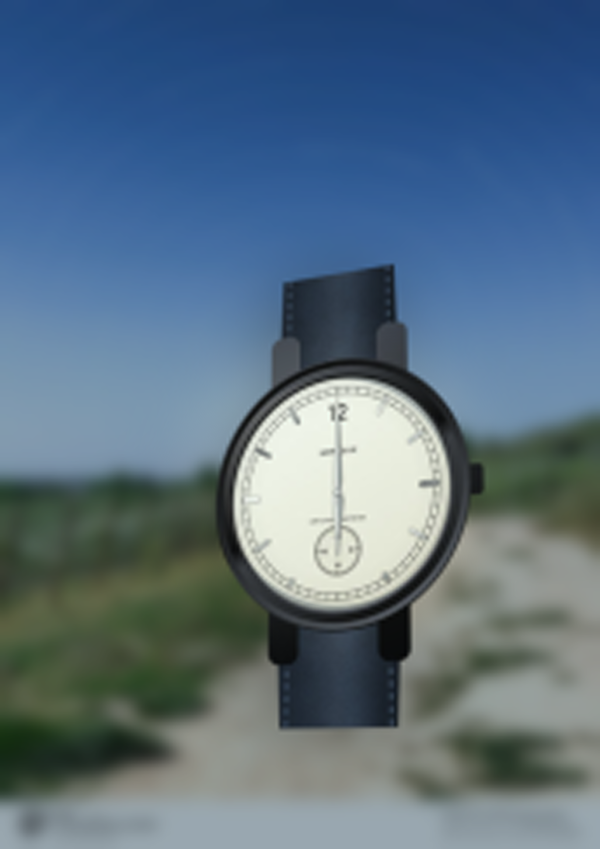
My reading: 6:00
